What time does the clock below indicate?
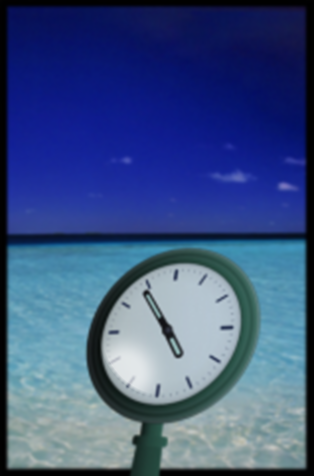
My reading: 4:54
